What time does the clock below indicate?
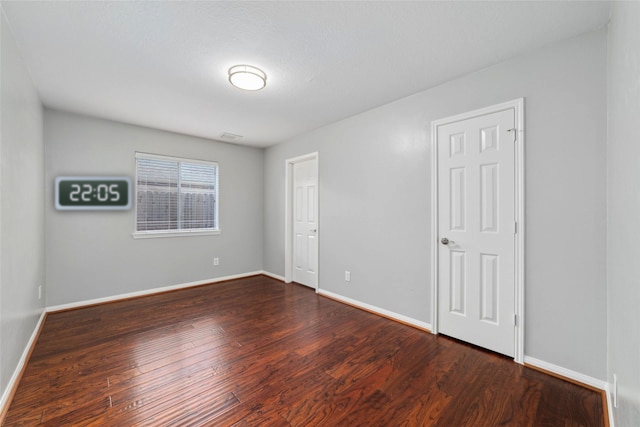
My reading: 22:05
